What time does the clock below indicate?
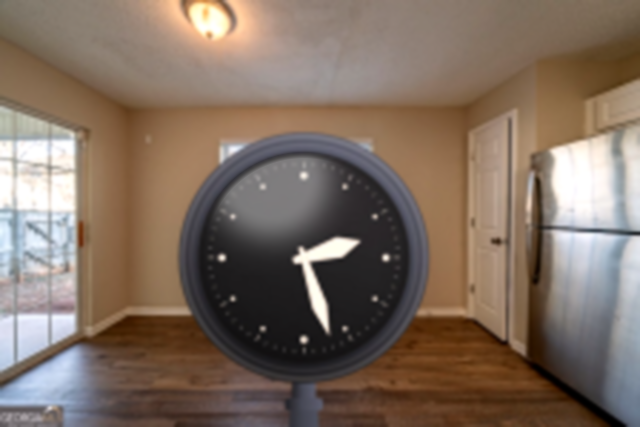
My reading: 2:27
